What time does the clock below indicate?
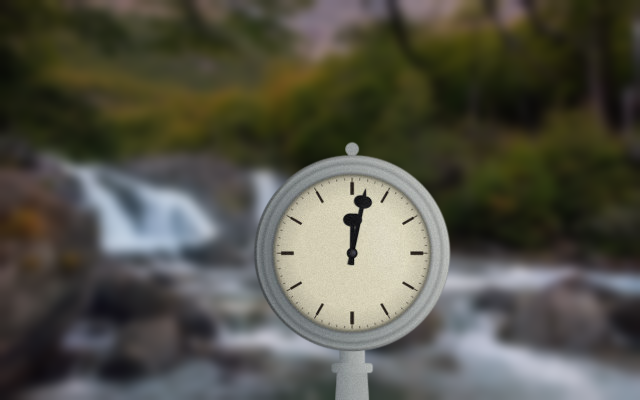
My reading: 12:02
